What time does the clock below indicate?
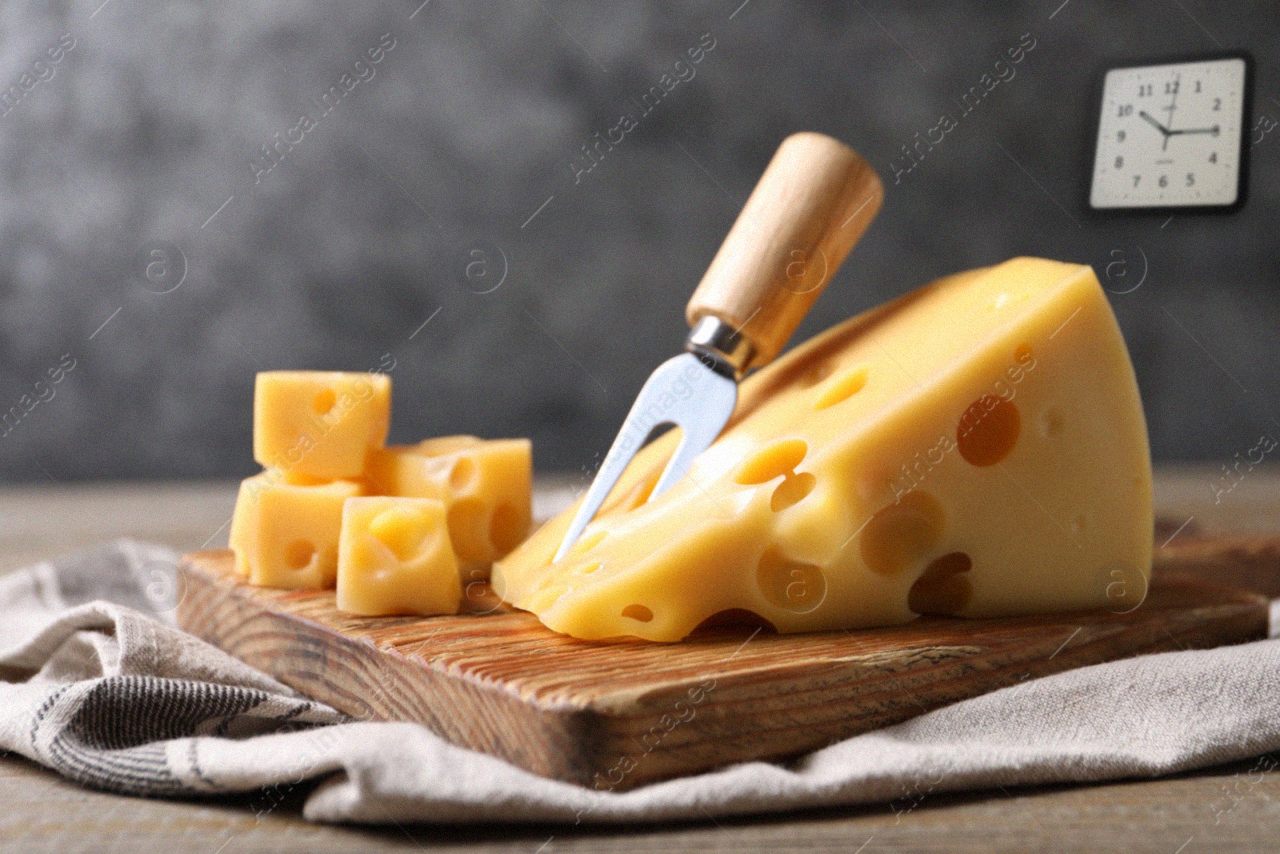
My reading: 10:15:01
